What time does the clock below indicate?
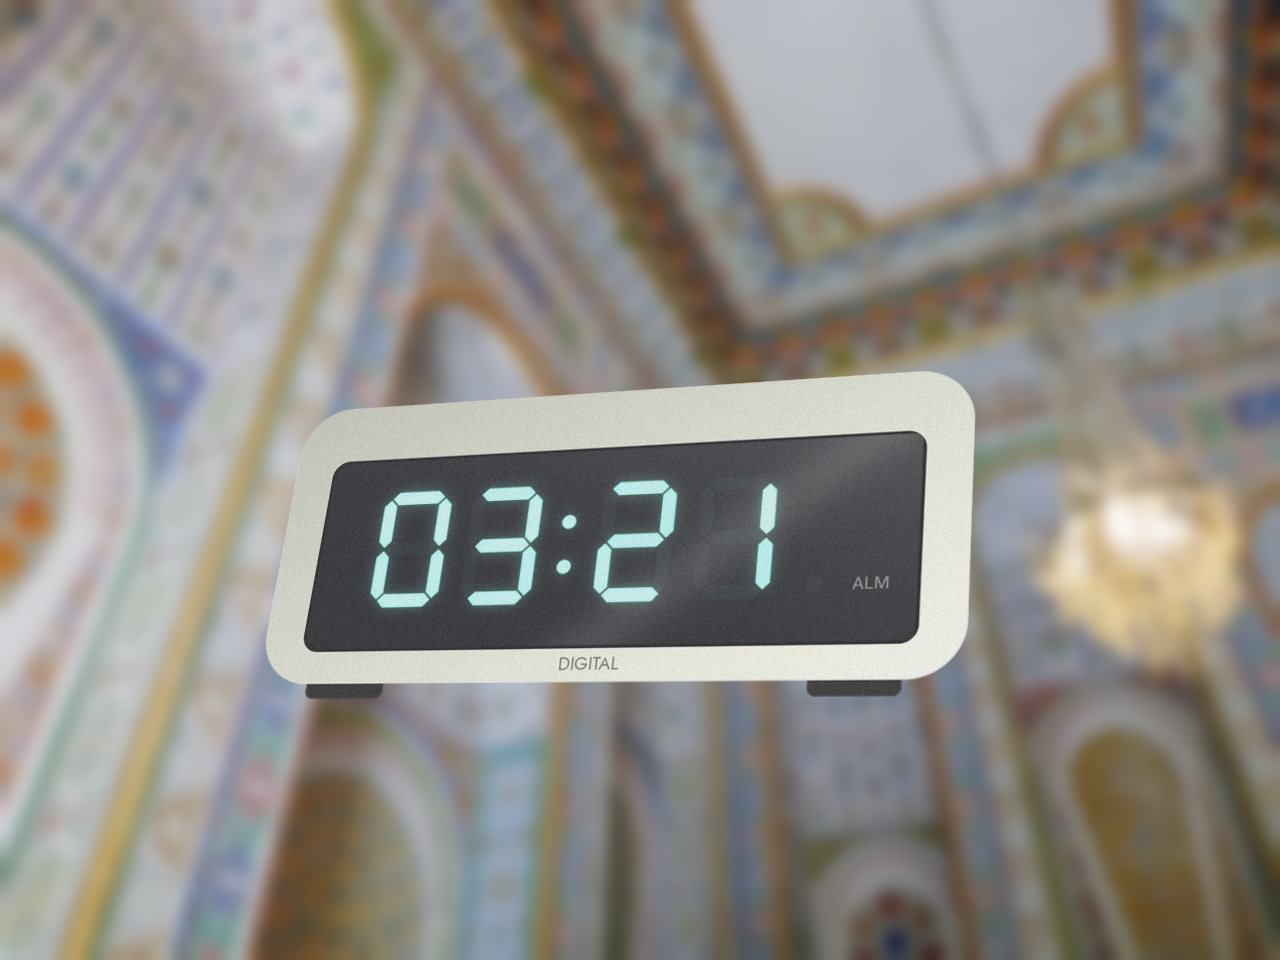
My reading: 3:21
